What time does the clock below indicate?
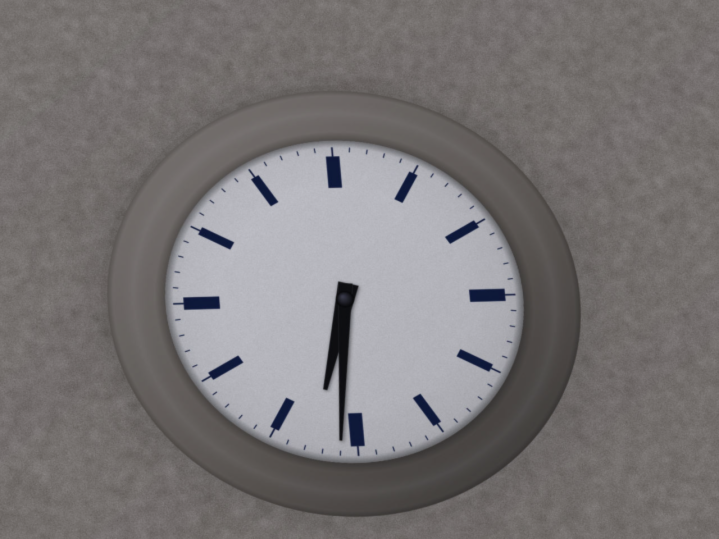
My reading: 6:31
